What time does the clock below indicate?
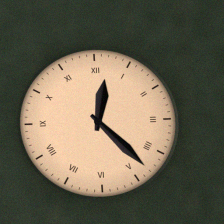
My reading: 12:23
